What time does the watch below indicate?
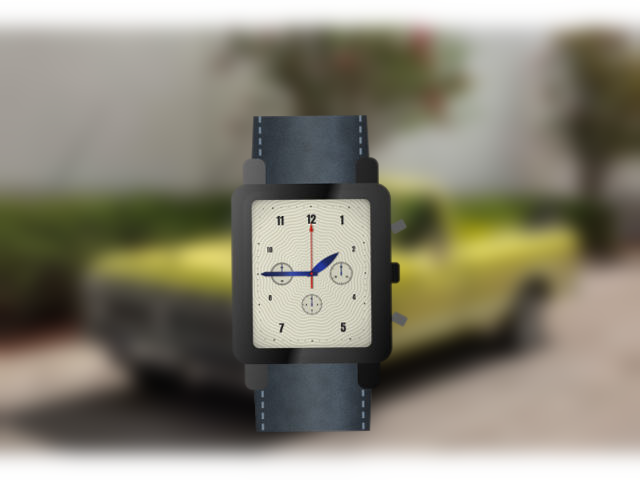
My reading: 1:45
